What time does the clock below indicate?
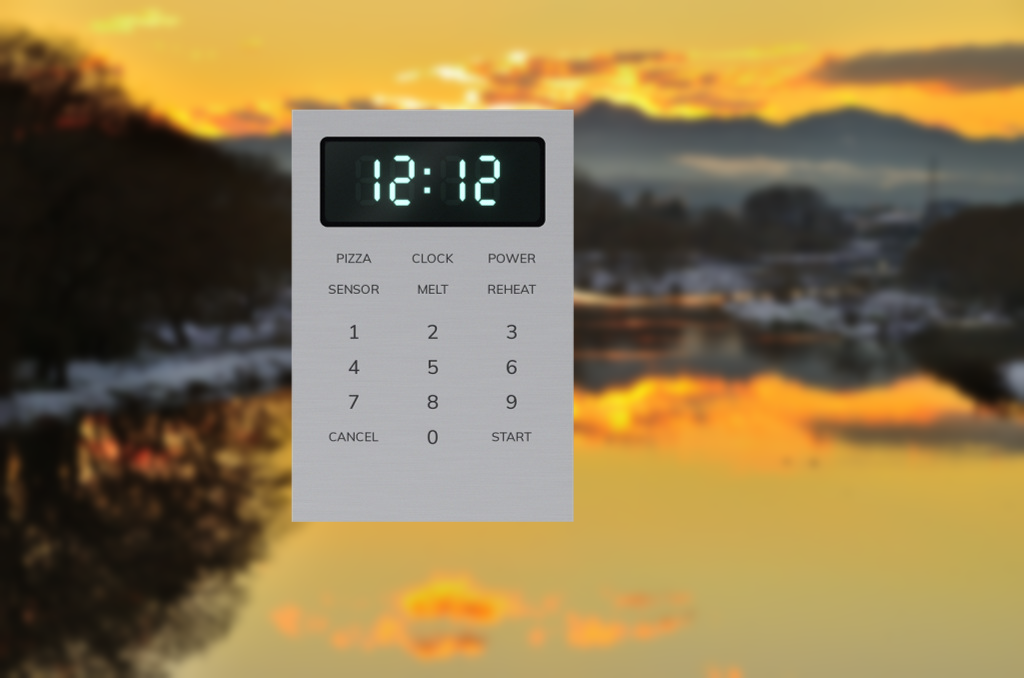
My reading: 12:12
